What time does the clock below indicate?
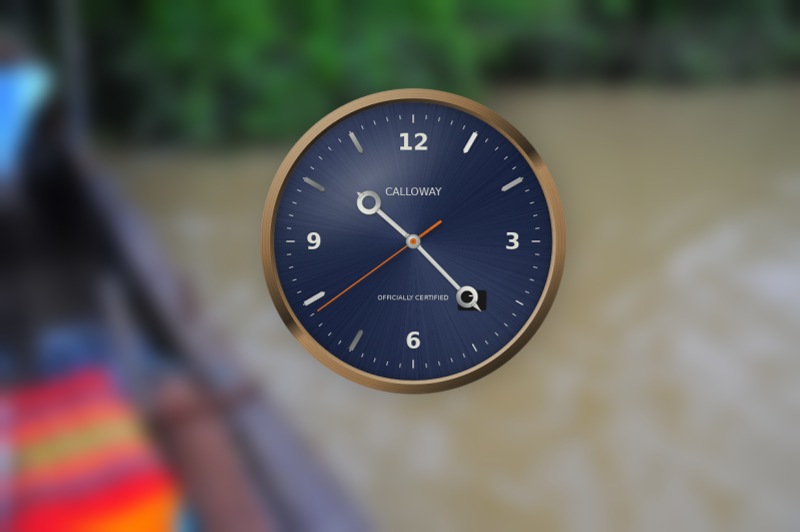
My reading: 10:22:39
